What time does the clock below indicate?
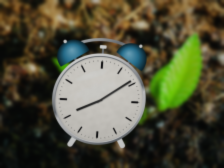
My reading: 8:09
